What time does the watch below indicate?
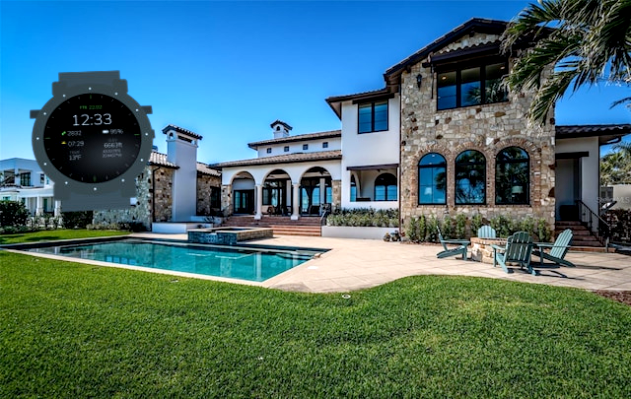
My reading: 12:33
